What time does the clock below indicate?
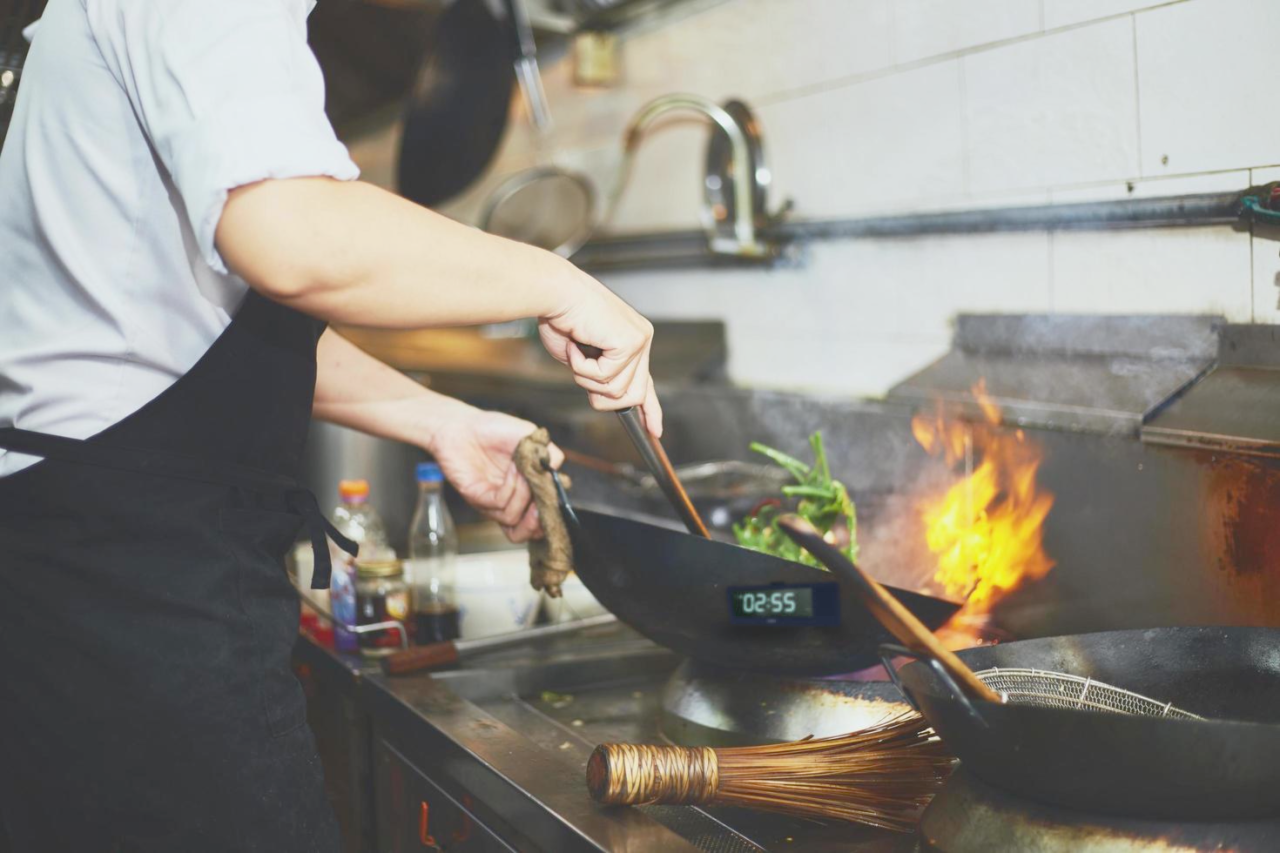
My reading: 2:55
